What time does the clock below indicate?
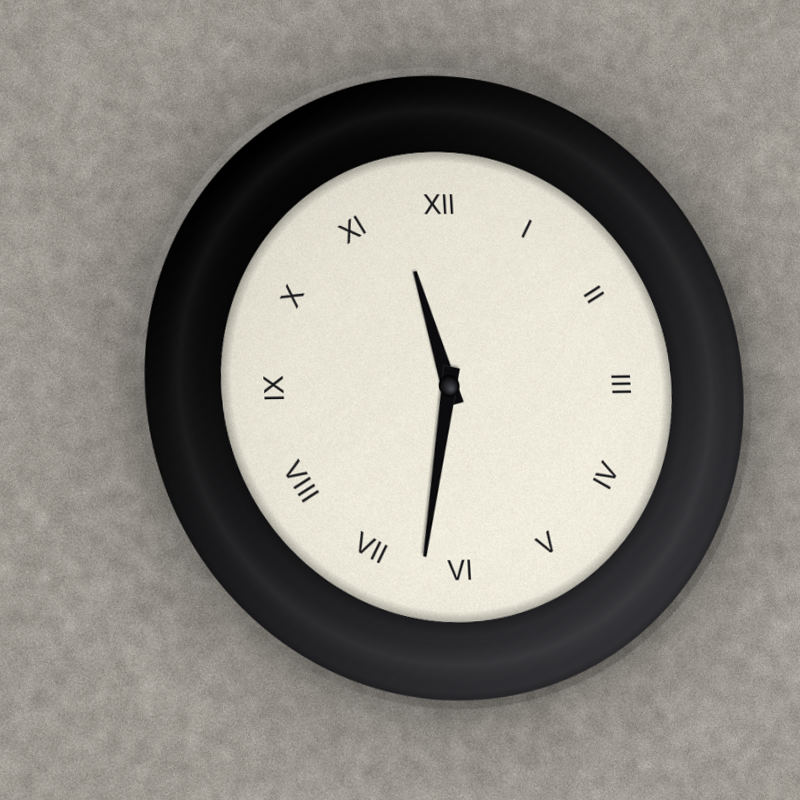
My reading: 11:32
